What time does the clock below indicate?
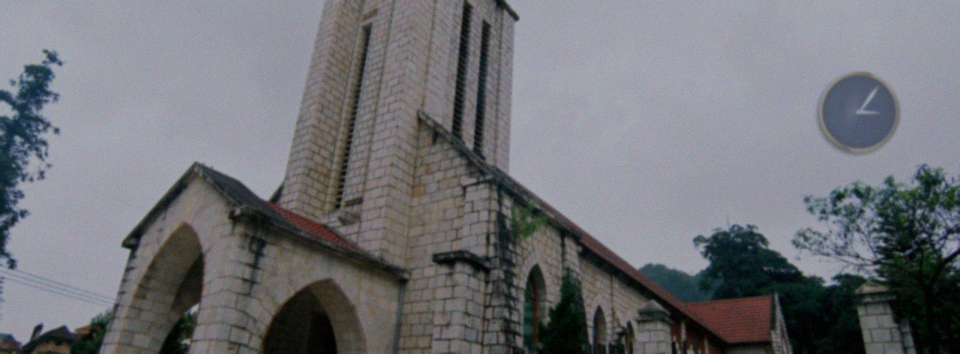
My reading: 3:06
